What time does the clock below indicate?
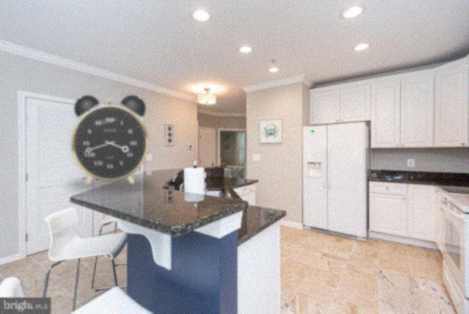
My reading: 3:42
